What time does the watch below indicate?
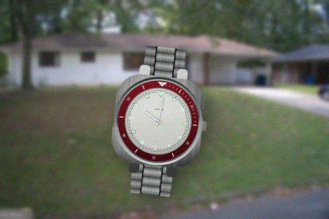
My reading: 10:01
